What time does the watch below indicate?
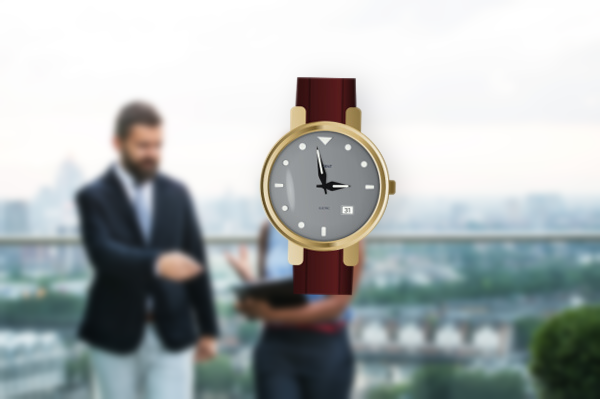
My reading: 2:58
